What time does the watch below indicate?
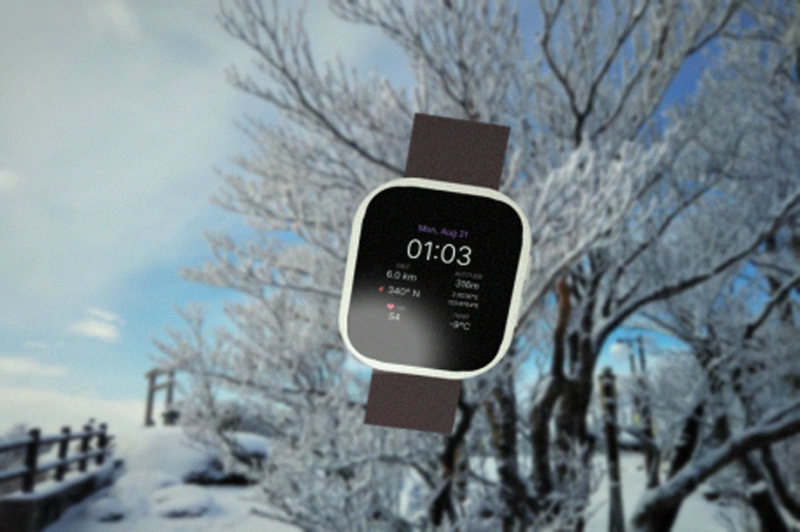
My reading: 1:03
